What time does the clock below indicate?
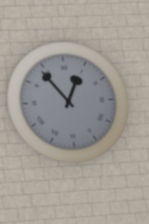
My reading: 12:54
